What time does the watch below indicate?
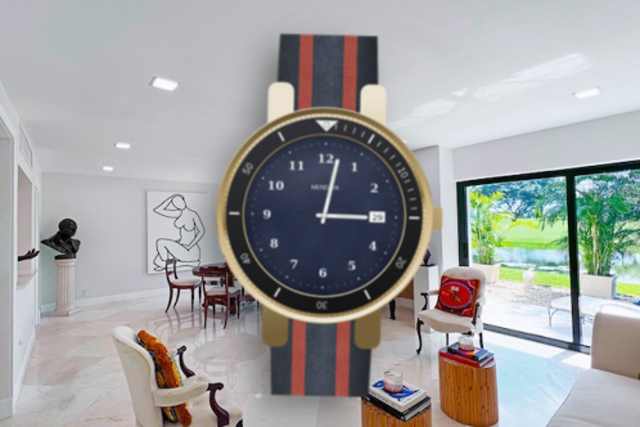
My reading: 3:02
